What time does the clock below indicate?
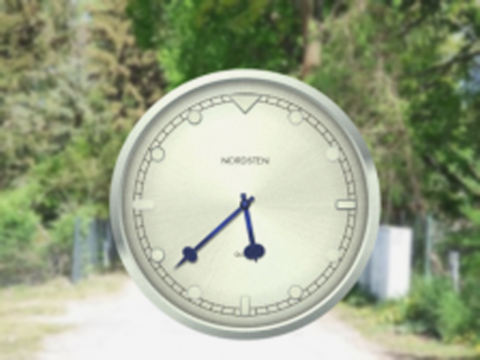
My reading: 5:38
